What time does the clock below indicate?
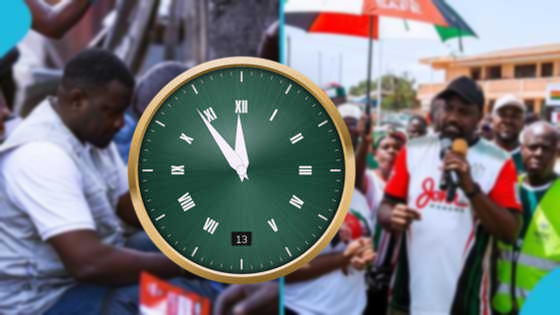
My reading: 11:54
